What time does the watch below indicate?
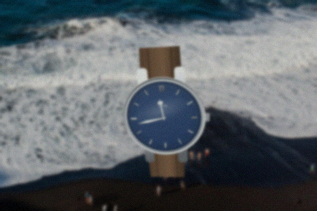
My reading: 11:43
